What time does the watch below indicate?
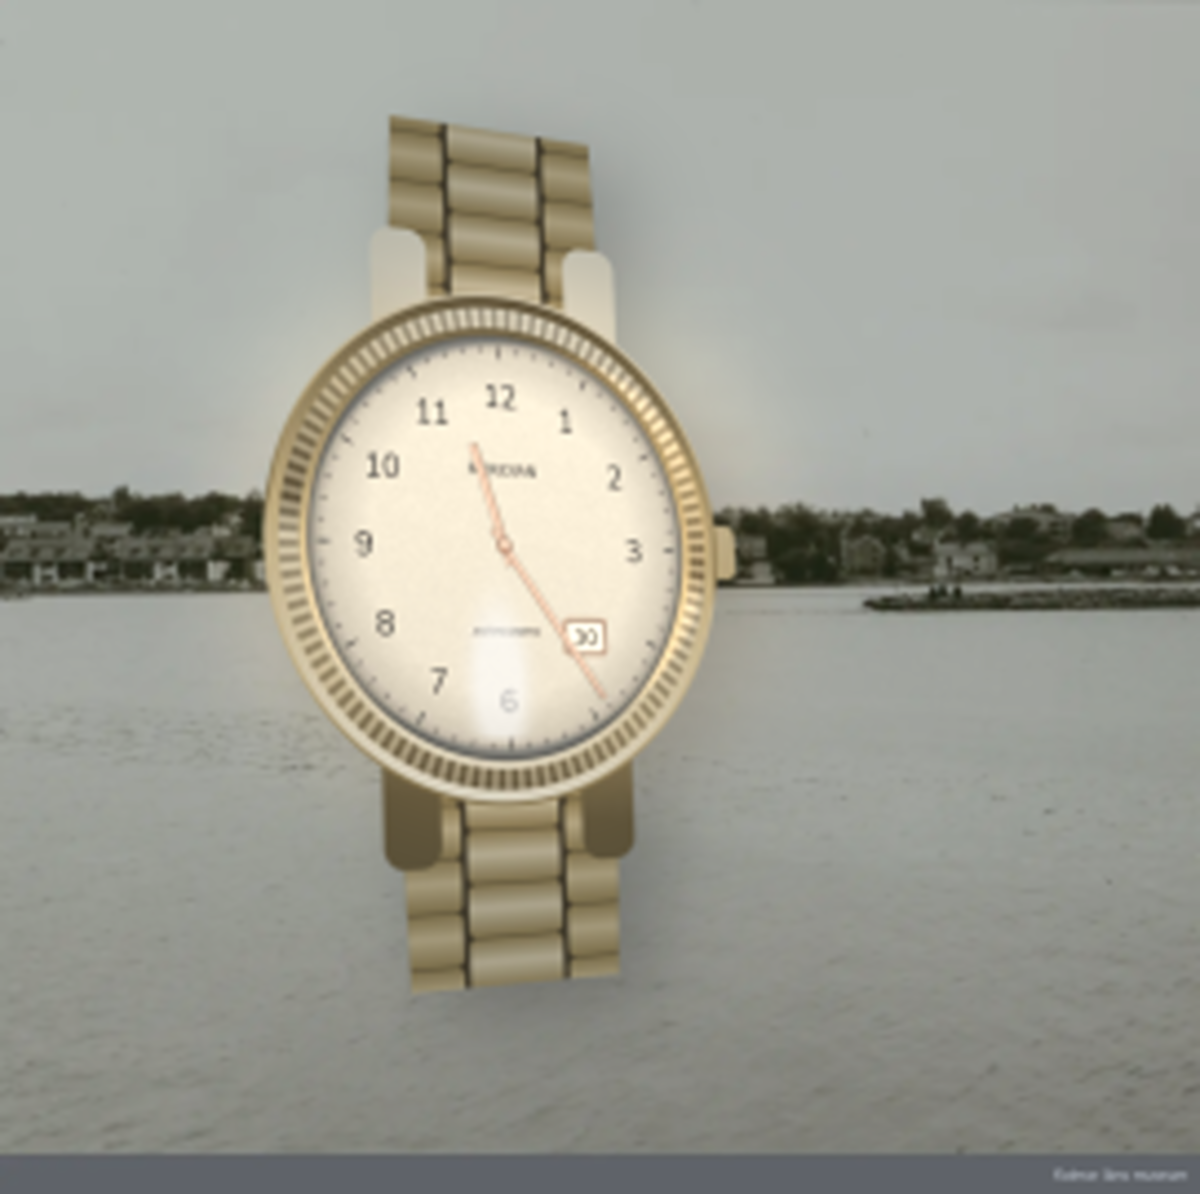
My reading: 11:24
